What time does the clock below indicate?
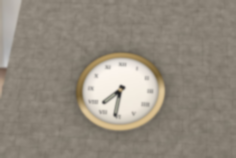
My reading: 7:31
